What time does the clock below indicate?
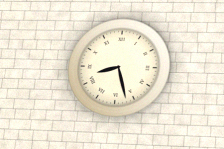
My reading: 8:27
